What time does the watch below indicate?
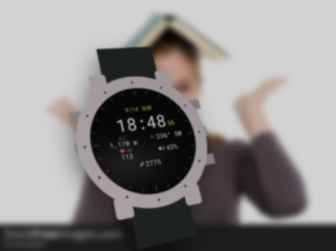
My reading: 18:48
